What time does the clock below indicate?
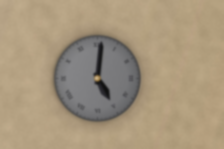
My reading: 5:01
